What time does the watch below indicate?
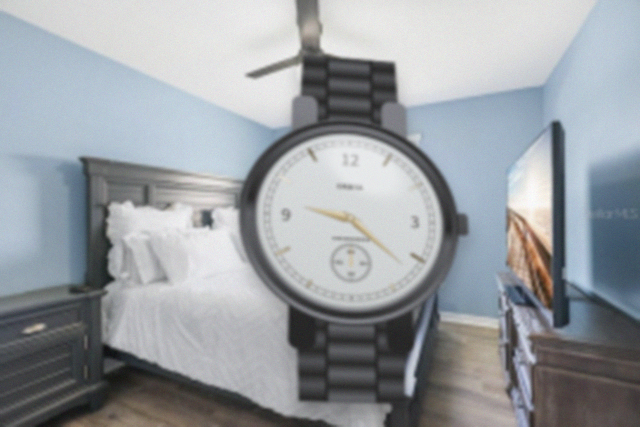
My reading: 9:22
